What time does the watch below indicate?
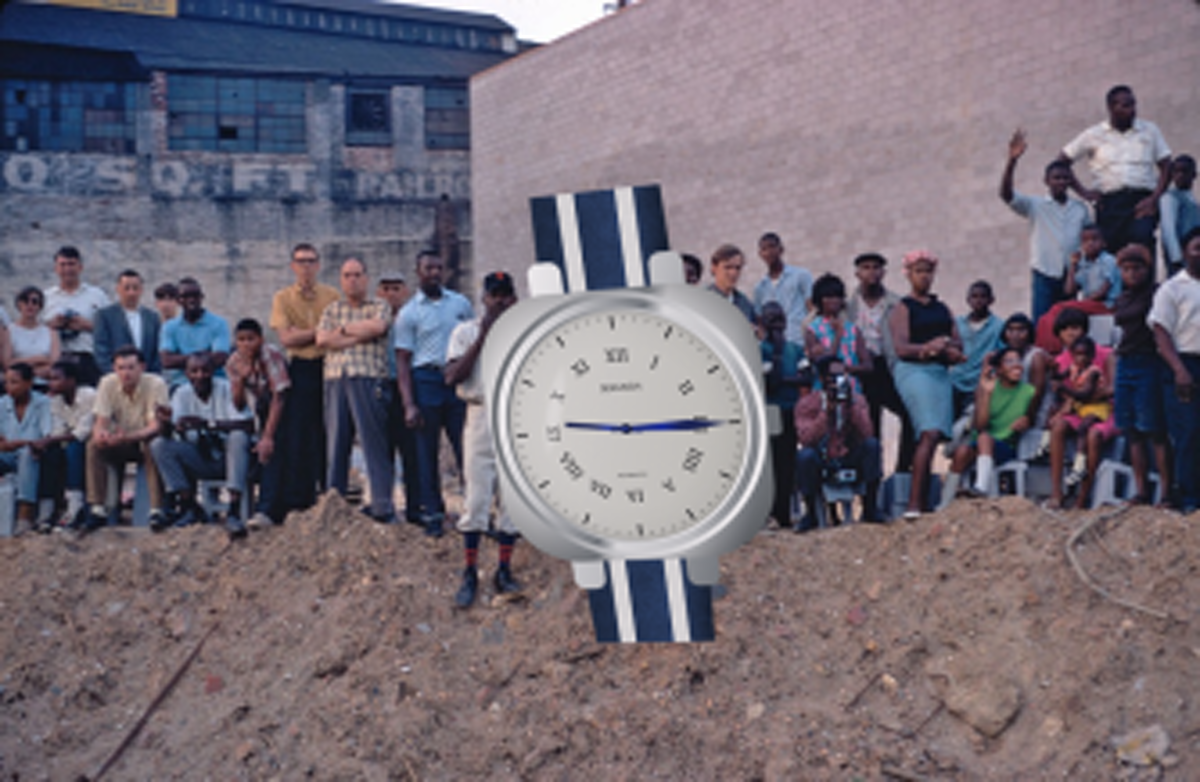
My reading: 9:15
